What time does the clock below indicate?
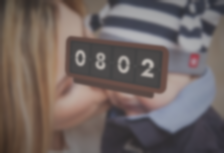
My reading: 8:02
